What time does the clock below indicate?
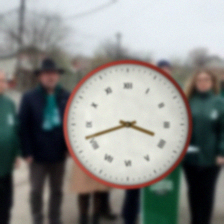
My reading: 3:42
